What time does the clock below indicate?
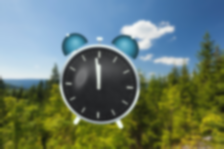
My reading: 11:59
